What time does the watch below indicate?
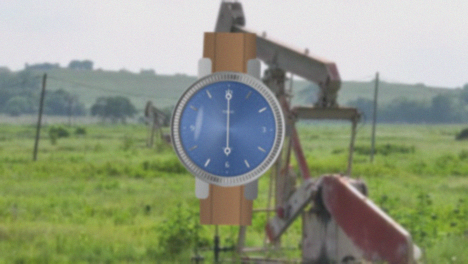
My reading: 6:00
